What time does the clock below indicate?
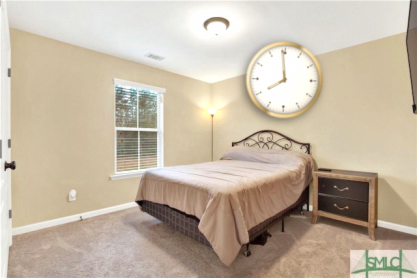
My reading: 7:59
